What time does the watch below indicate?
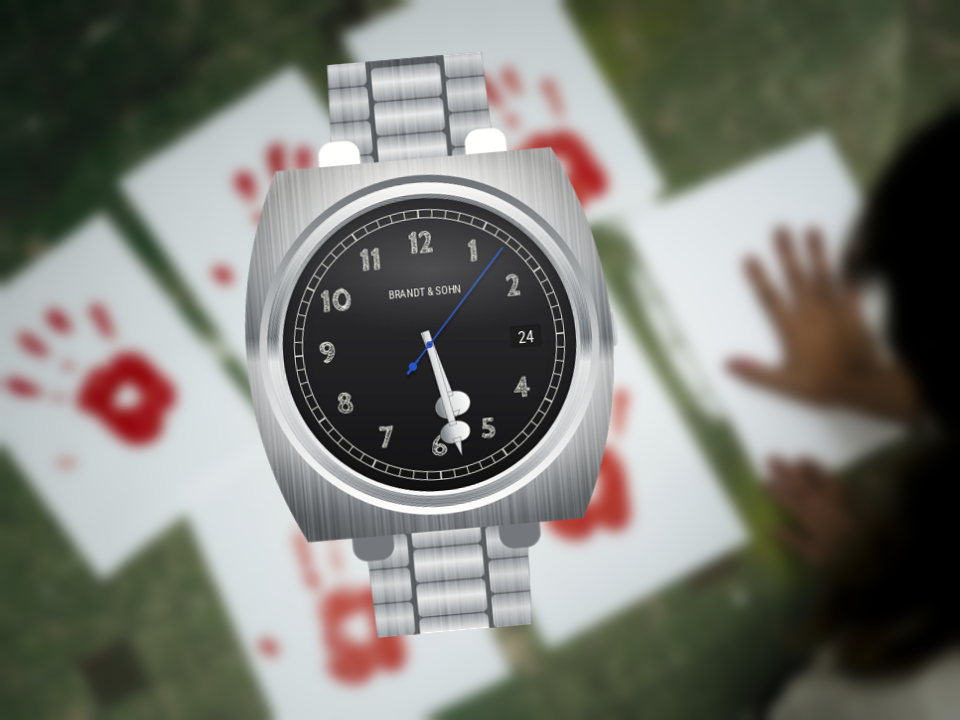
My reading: 5:28:07
